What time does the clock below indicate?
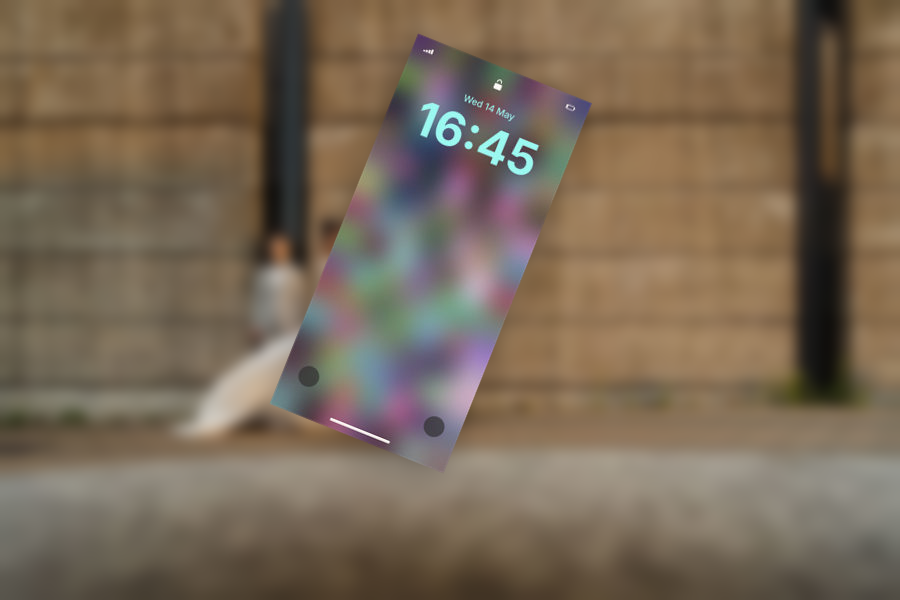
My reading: 16:45
